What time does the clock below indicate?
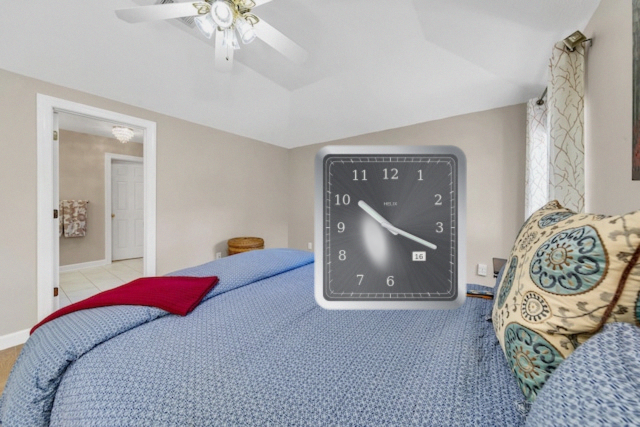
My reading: 10:19
